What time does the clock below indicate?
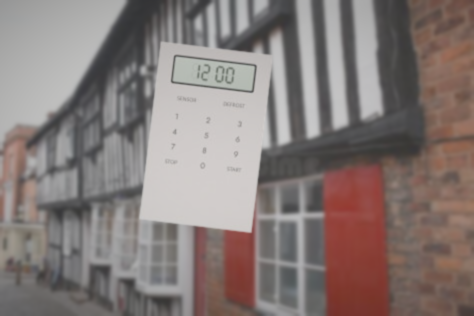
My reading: 12:00
